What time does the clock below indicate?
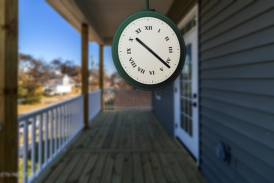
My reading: 10:22
